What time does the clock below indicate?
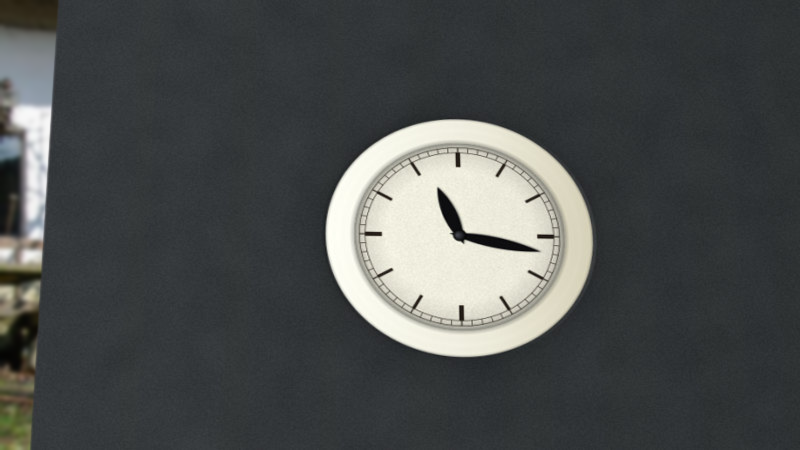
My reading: 11:17
